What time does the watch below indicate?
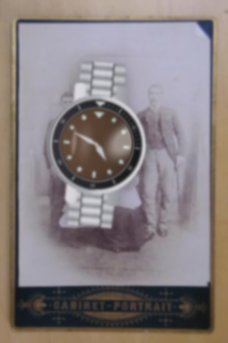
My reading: 4:49
